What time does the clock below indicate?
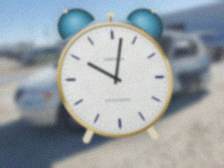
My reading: 10:02
